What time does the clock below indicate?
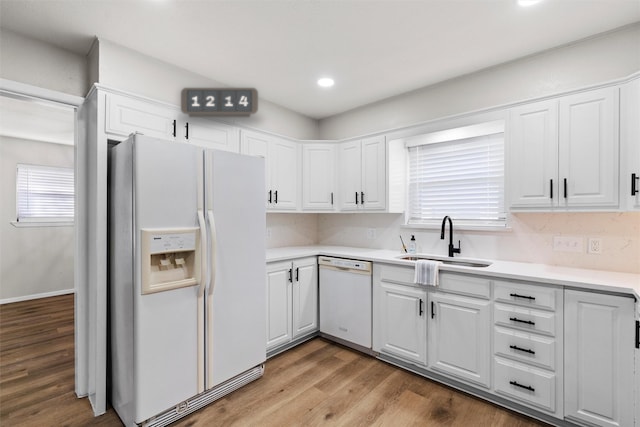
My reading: 12:14
